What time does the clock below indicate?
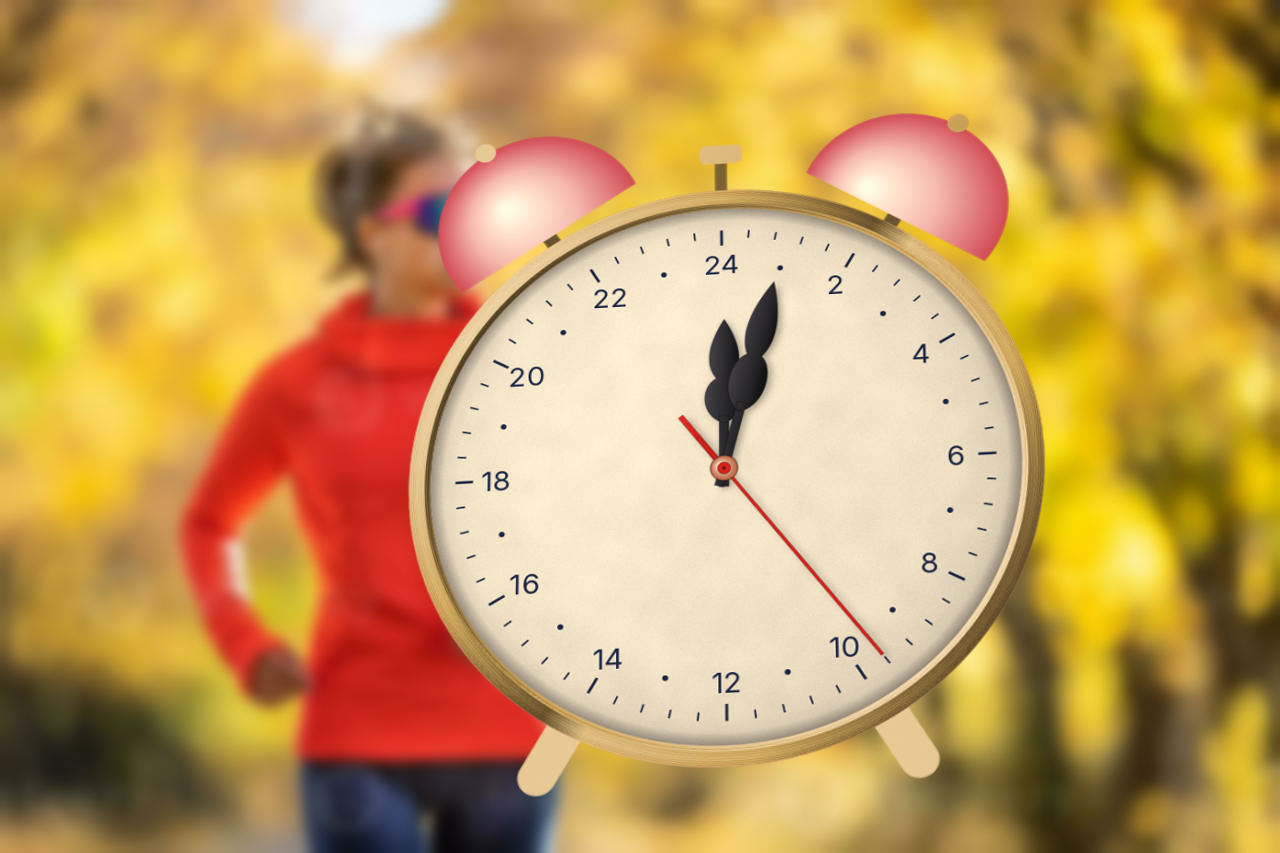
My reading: 0:02:24
